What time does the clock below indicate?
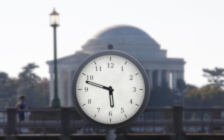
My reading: 5:48
